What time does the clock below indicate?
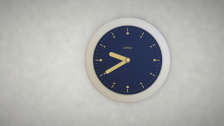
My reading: 9:40
